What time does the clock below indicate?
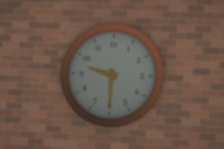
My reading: 9:30
